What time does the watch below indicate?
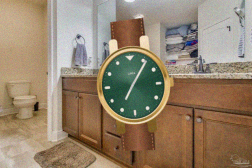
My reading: 7:06
